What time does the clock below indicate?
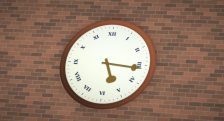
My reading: 5:16
